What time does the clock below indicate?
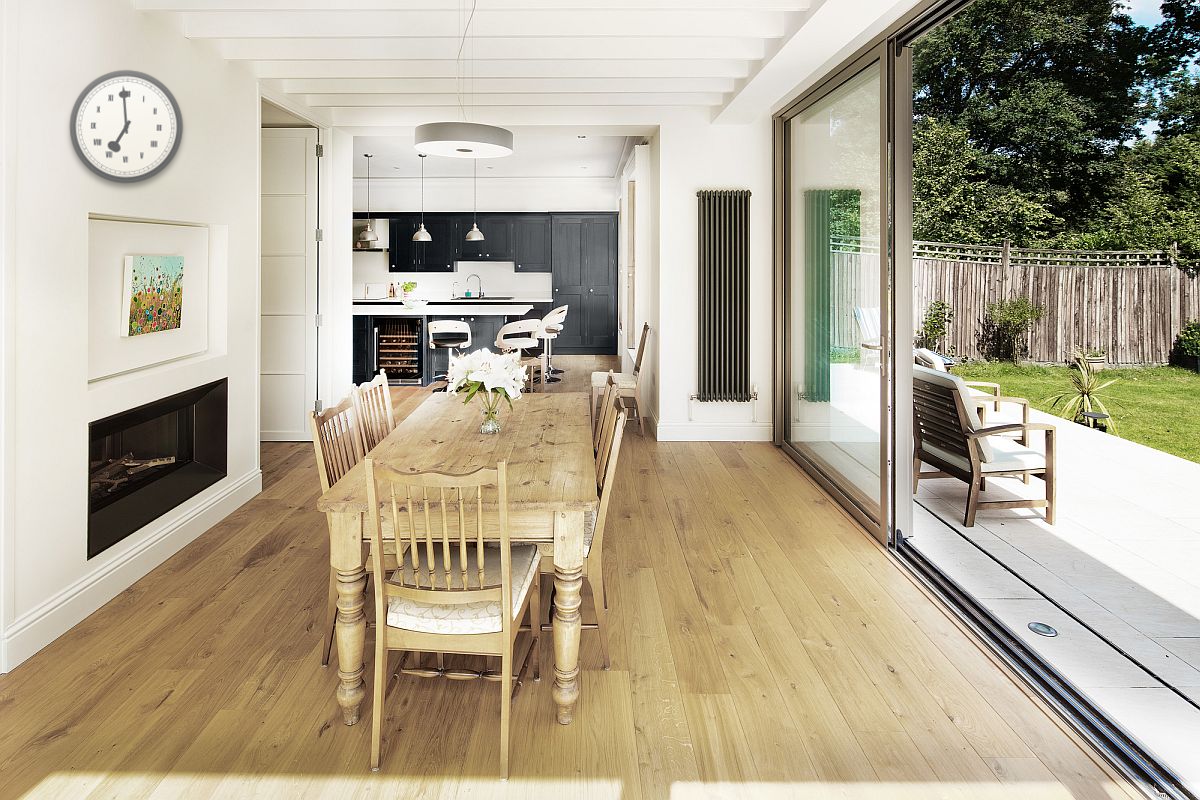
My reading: 6:59
